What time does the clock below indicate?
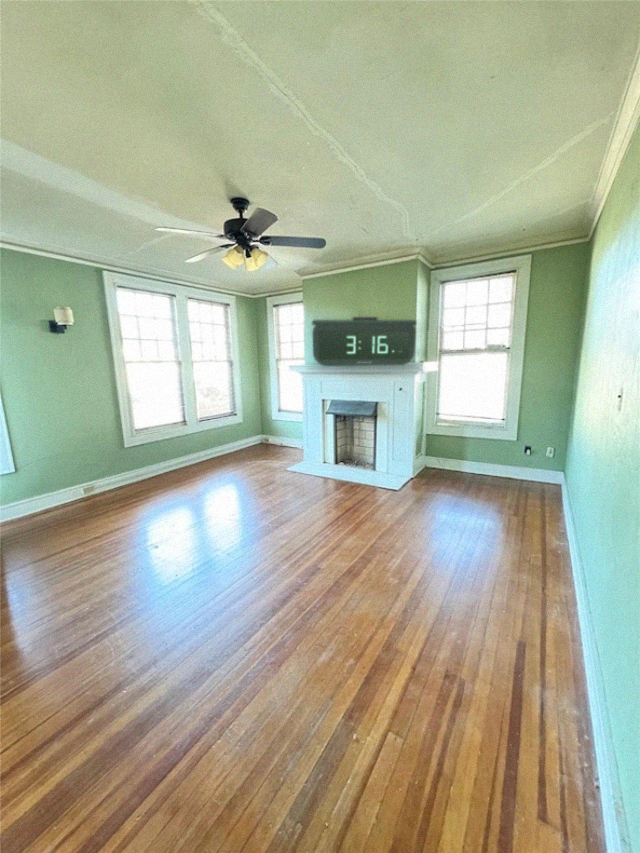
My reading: 3:16
